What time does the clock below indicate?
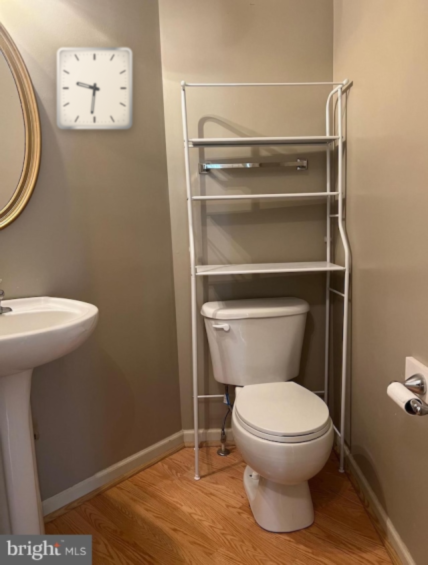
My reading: 9:31
